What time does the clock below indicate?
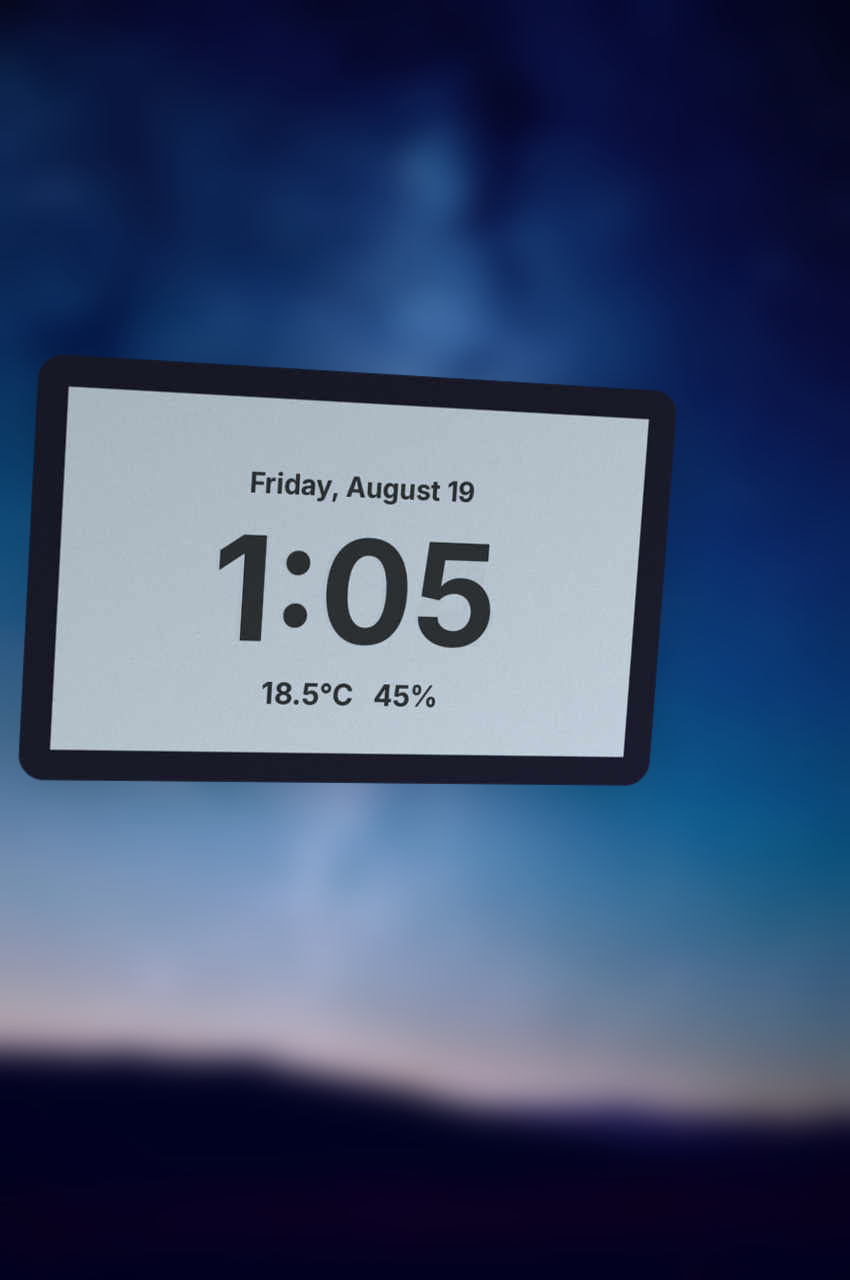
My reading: 1:05
